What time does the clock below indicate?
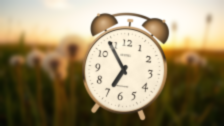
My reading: 6:54
